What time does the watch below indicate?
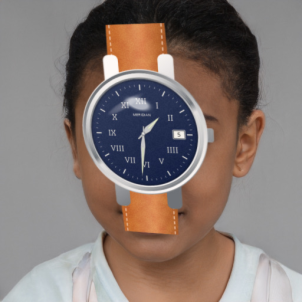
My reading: 1:31
